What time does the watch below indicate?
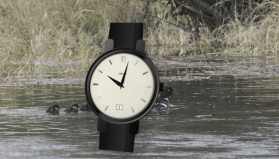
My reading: 10:02
